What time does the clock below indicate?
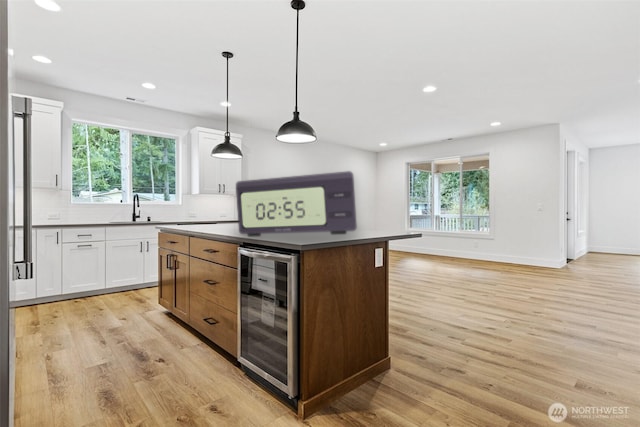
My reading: 2:55
